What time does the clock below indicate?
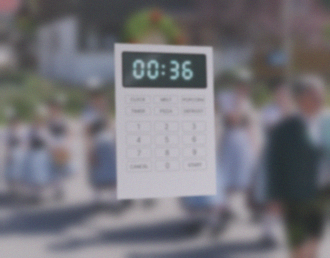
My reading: 0:36
